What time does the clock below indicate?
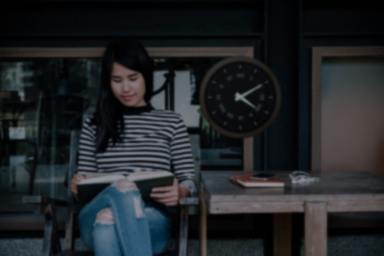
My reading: 4:10
